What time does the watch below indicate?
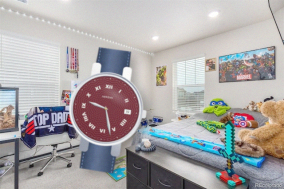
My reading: 9:27
